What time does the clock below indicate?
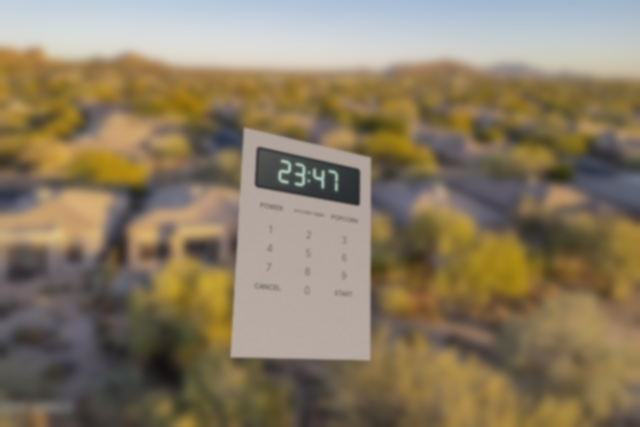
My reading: 23:47
